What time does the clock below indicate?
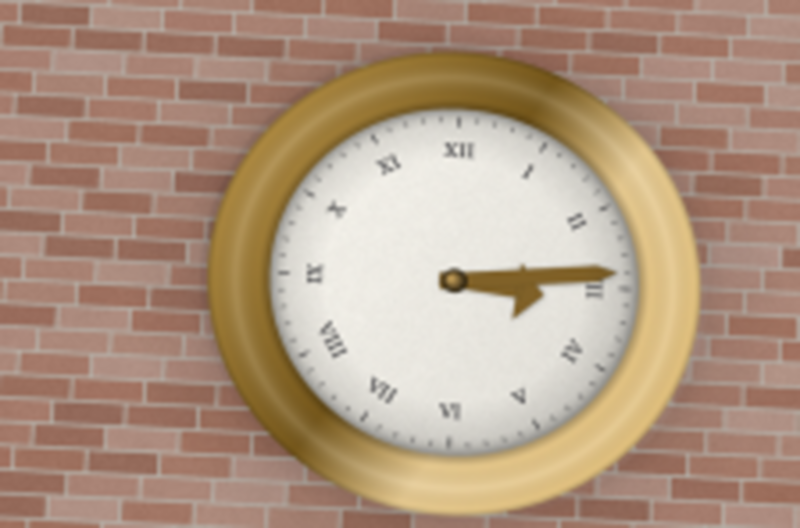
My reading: 3:14
